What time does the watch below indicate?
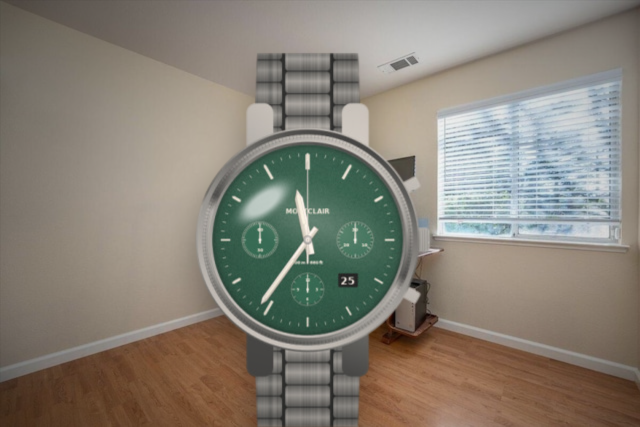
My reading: 11:36
